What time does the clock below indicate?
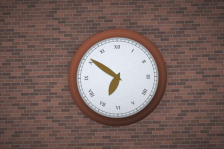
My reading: 6:51
